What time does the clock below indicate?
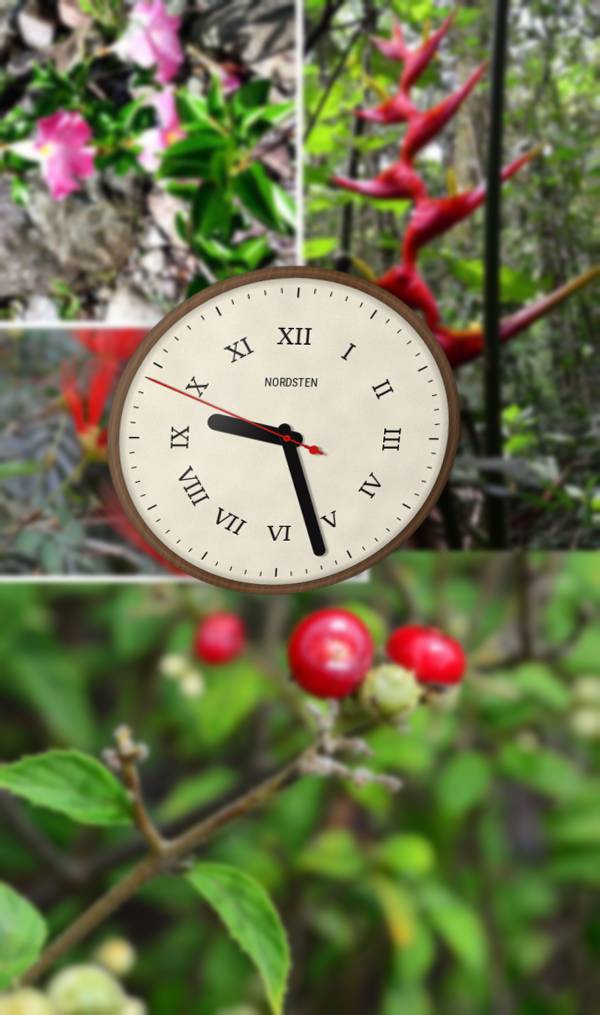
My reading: 9:26:49
